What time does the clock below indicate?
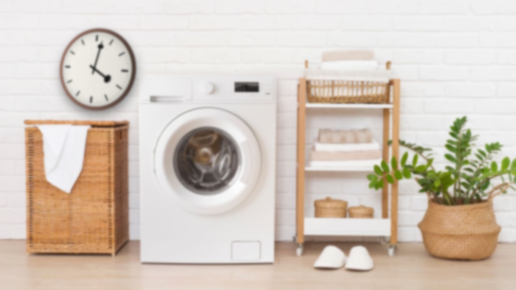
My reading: 4:02
